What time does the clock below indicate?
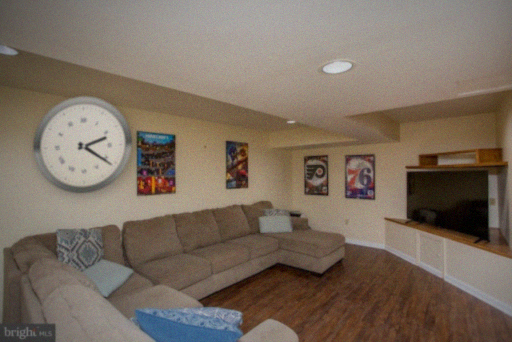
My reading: 2:21
